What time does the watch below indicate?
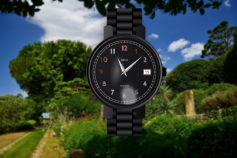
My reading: 11:08
